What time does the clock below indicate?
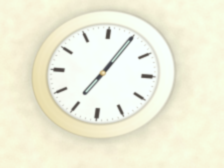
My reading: 7:05
